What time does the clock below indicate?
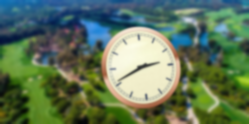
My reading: 2:41
